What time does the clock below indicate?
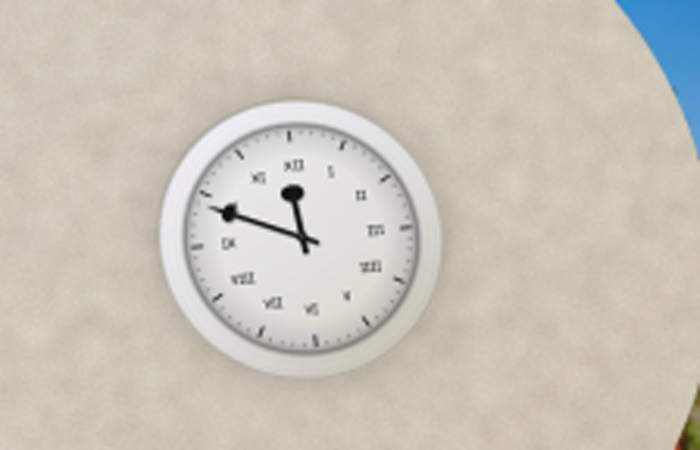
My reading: 11:49
